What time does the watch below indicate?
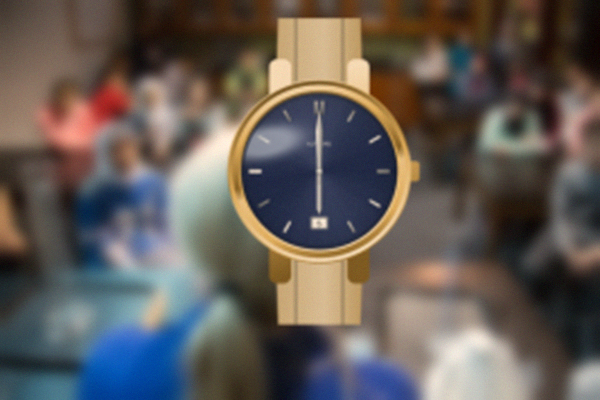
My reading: 6:00
